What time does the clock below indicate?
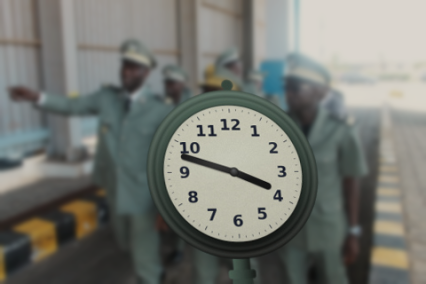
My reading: 3:48
